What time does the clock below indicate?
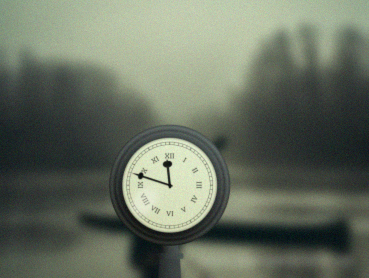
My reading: 11:48
